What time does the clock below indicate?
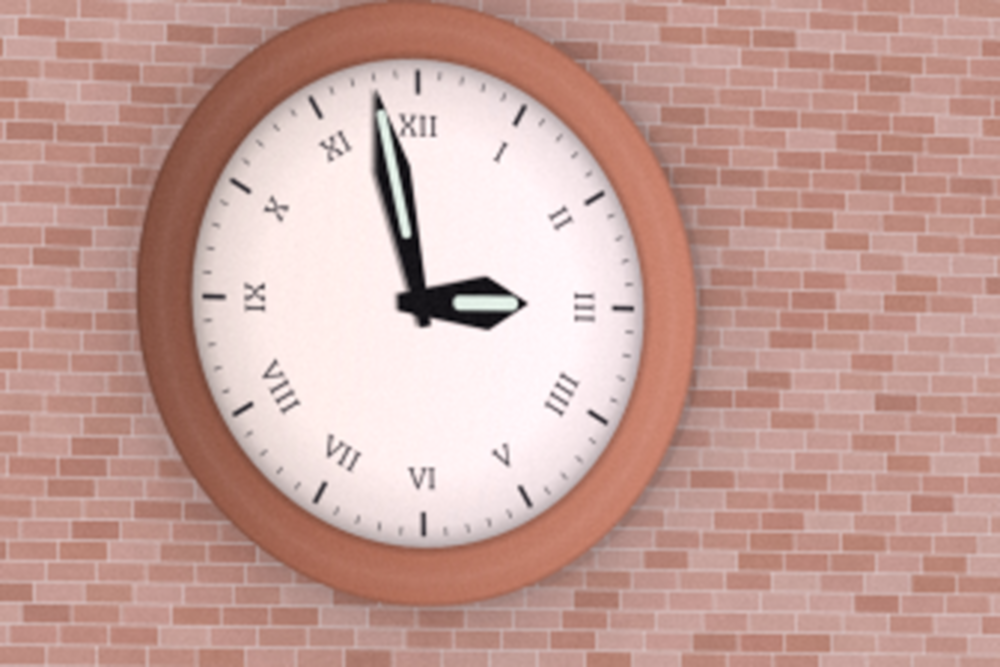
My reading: 2:58
